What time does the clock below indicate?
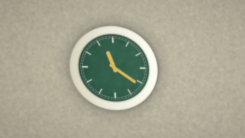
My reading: 11:21
